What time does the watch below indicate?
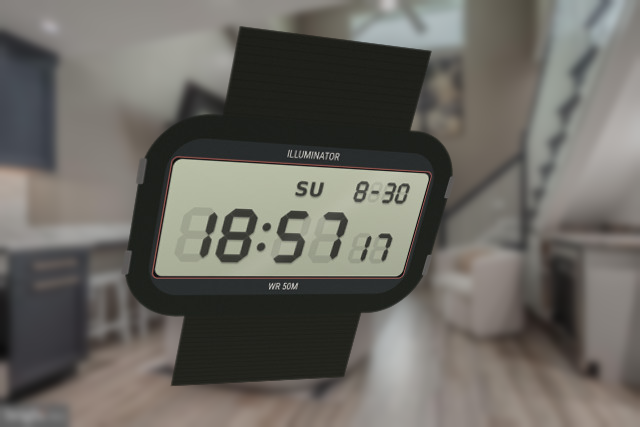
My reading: 18:57:17
